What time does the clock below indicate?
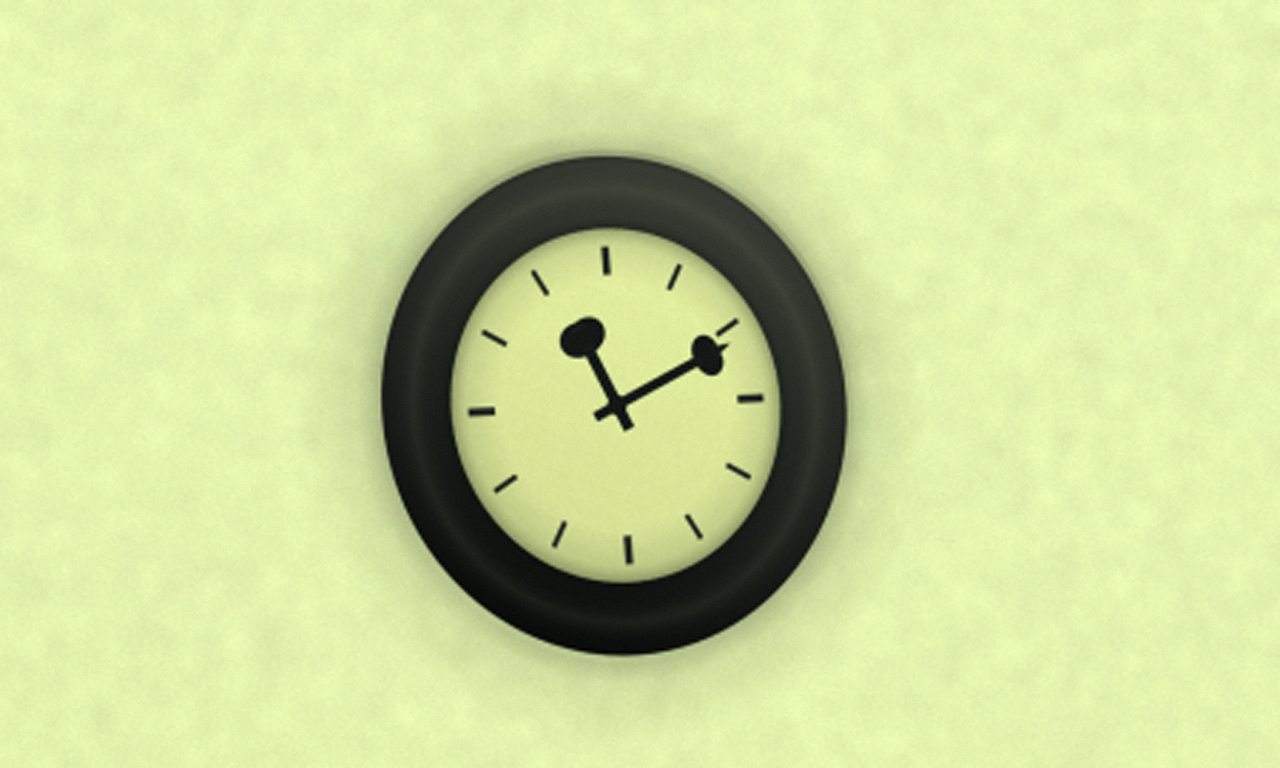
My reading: 11:11
